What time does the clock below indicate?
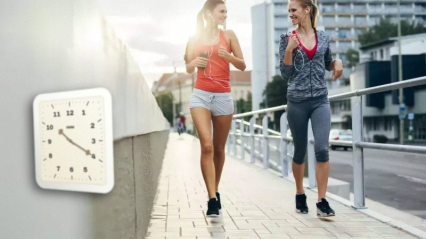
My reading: 10:20
